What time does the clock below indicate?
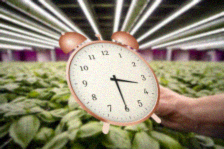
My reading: 3:30
